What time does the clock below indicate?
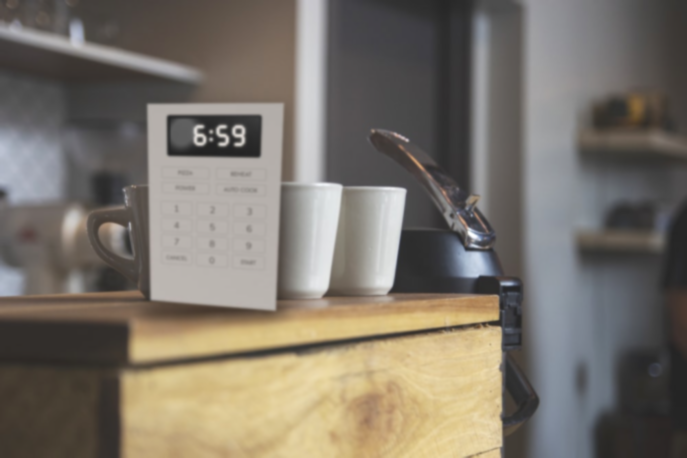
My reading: 6:59
